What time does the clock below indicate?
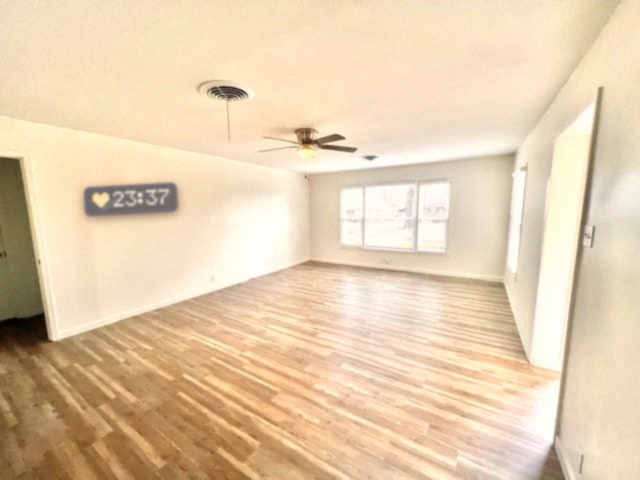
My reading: 23:37
